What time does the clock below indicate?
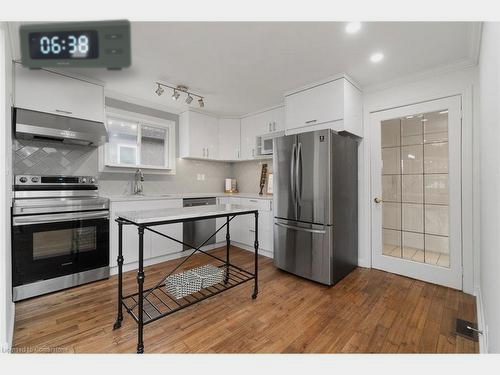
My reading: 6:38
